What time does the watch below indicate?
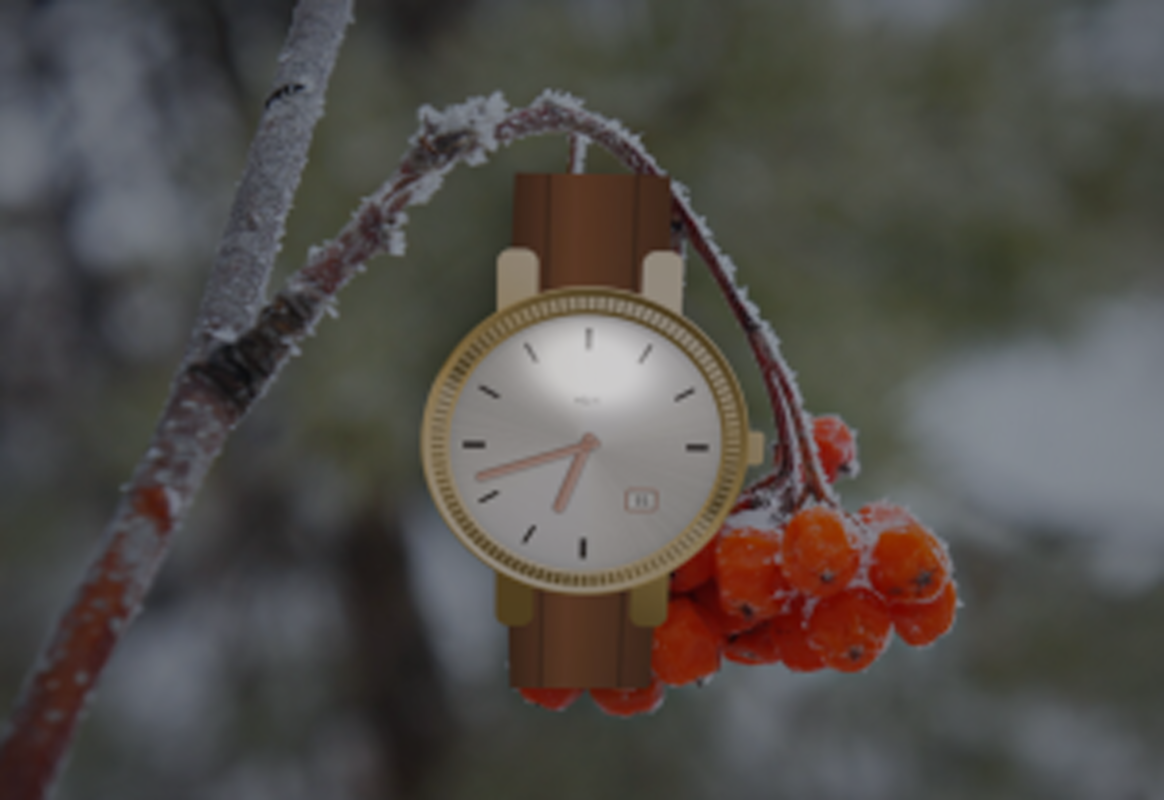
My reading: 6:42
